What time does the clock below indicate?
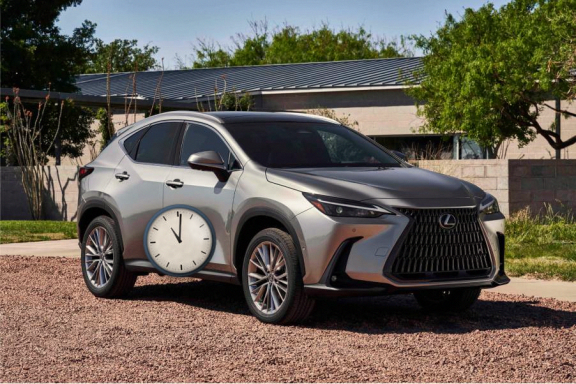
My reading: 11:01
